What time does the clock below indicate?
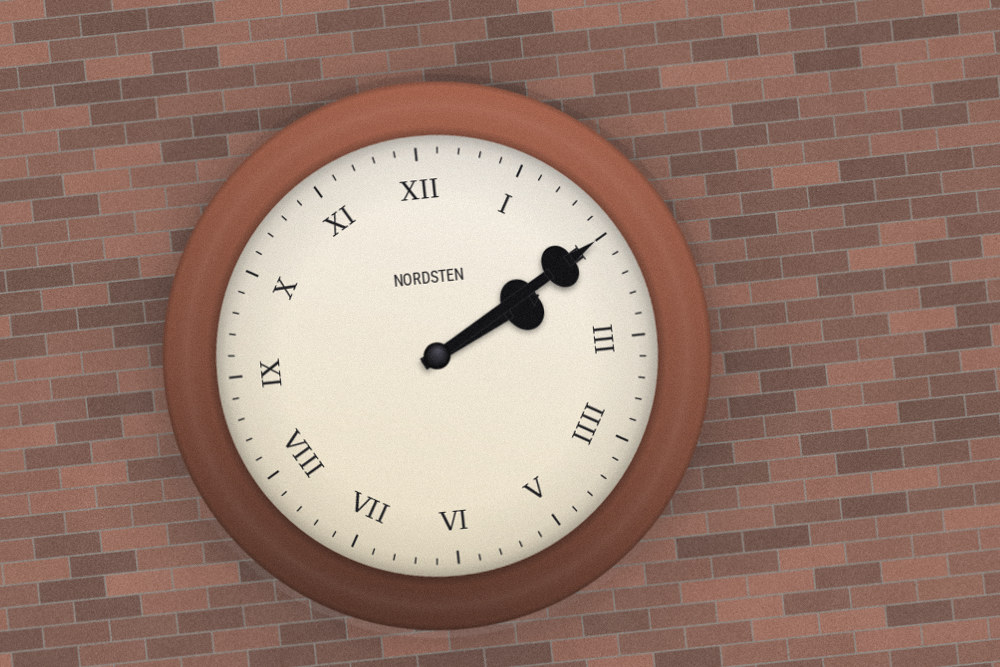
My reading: 2:10
